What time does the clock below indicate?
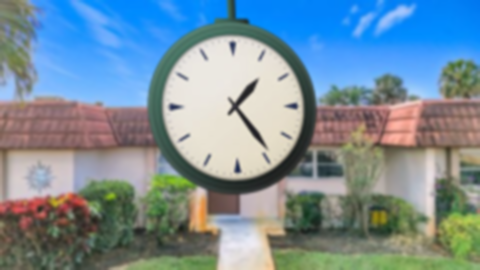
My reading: 1:24
